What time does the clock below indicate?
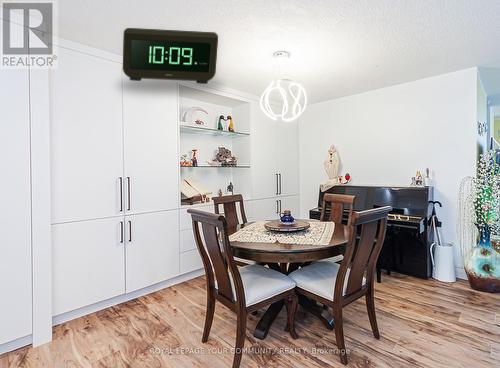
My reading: 10:09
